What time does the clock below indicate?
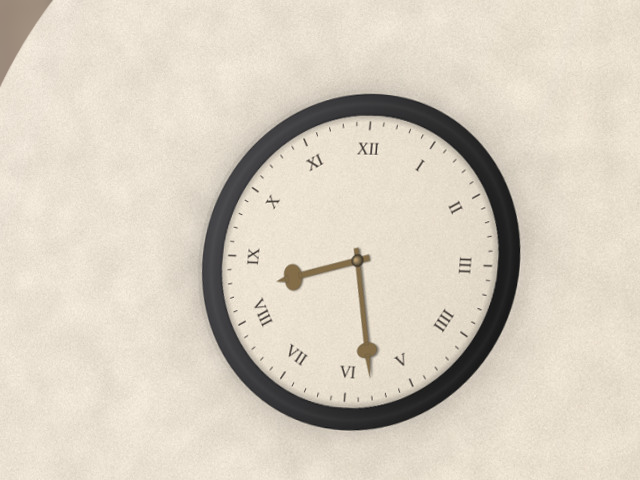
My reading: 8:28
